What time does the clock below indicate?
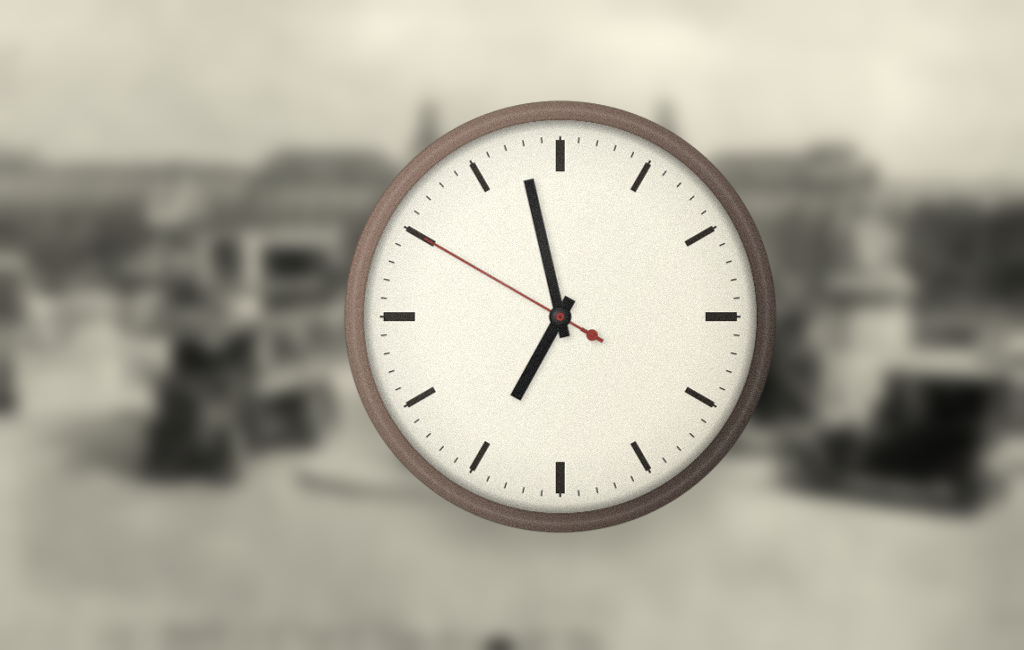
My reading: 6:57:50
